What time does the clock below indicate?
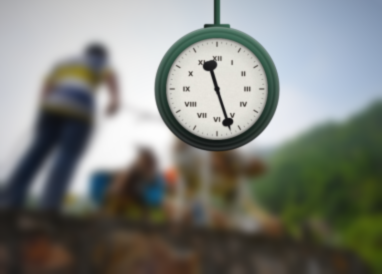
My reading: 11:27
